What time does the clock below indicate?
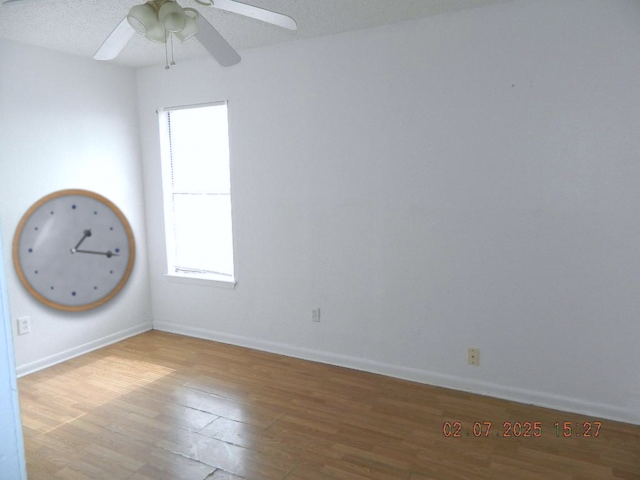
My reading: 1:16
